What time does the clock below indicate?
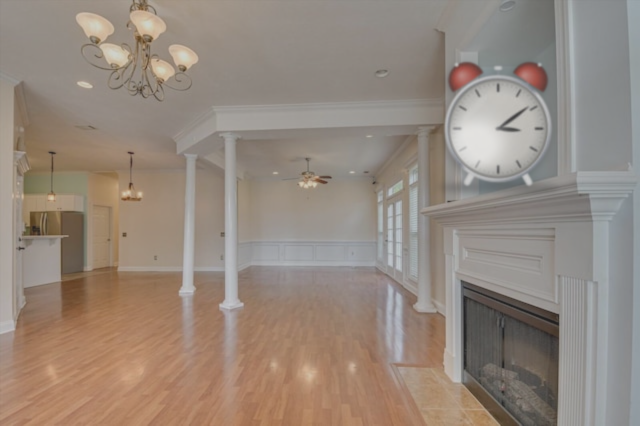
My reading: 3:09
